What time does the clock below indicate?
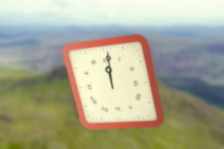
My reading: 12:01
